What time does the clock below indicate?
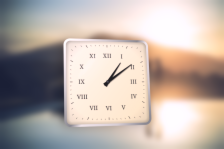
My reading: 1:09
